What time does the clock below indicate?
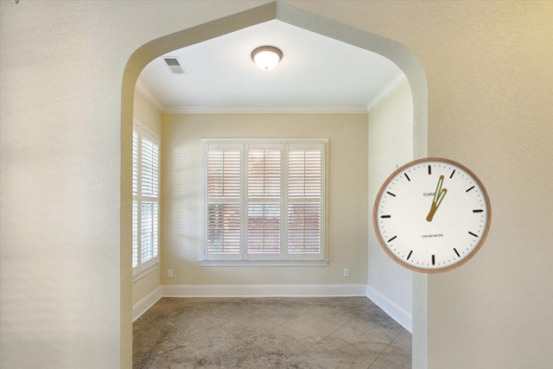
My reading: 1:03
